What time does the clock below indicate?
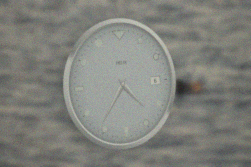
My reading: 4:36
